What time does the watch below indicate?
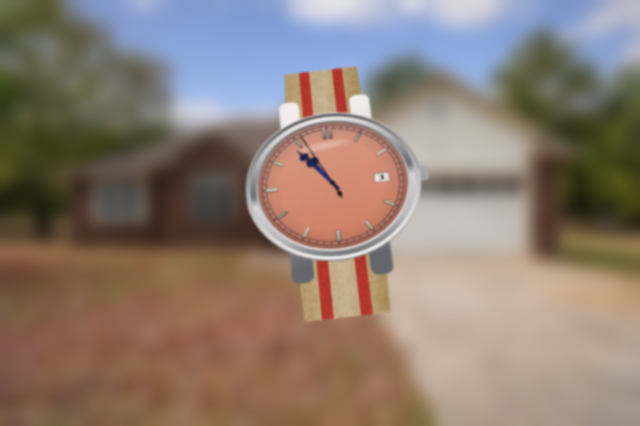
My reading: 10:53:56
